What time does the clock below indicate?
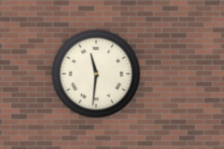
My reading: 11:31
